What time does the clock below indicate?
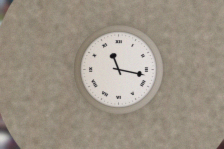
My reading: 11:17
